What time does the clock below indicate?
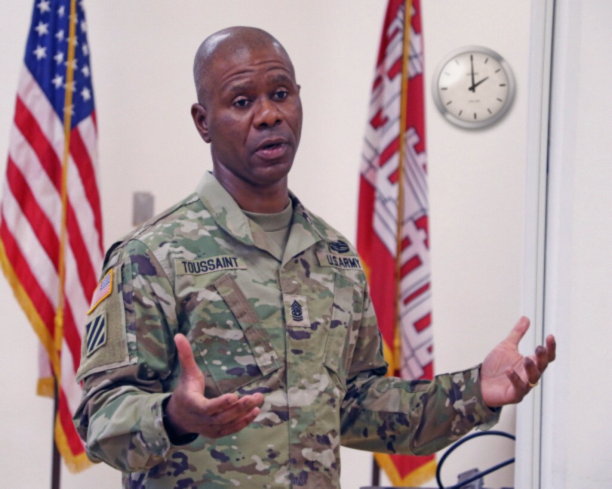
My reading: 2:00
